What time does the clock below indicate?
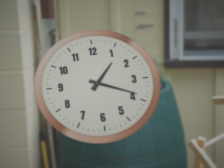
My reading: 1:19
